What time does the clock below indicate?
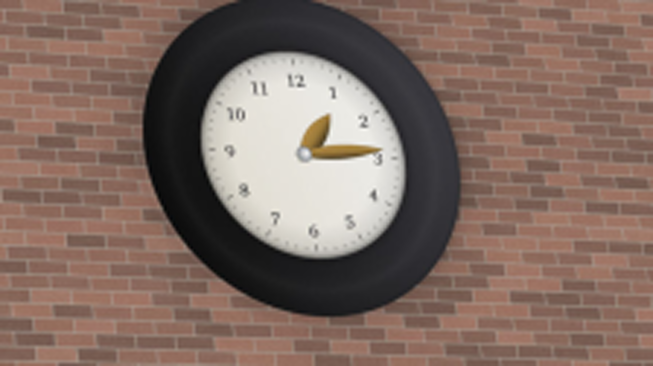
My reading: 1:14
